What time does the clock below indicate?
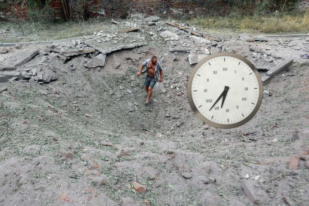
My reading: 6:37
